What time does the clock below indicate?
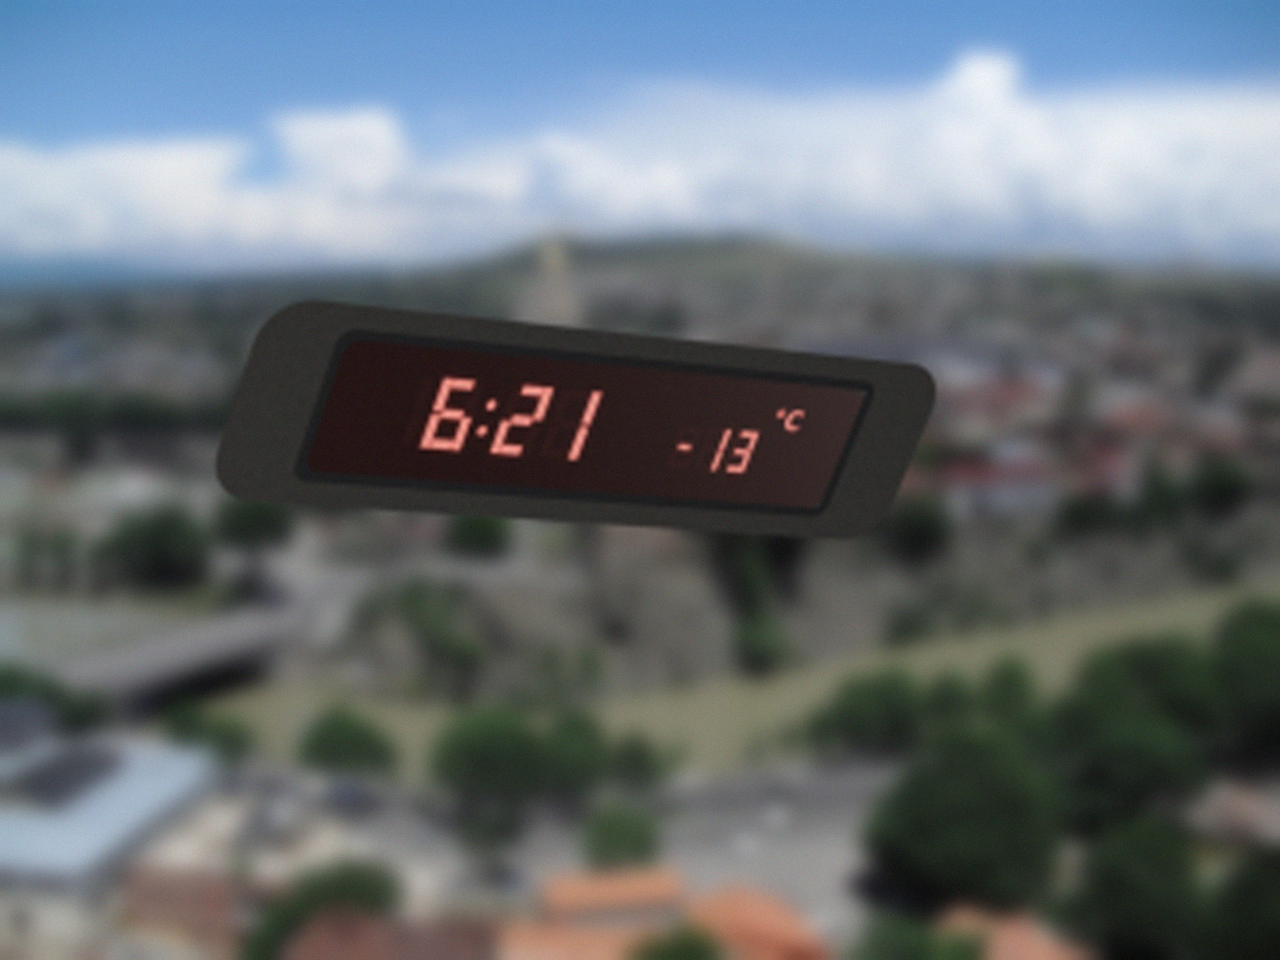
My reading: 6:21
